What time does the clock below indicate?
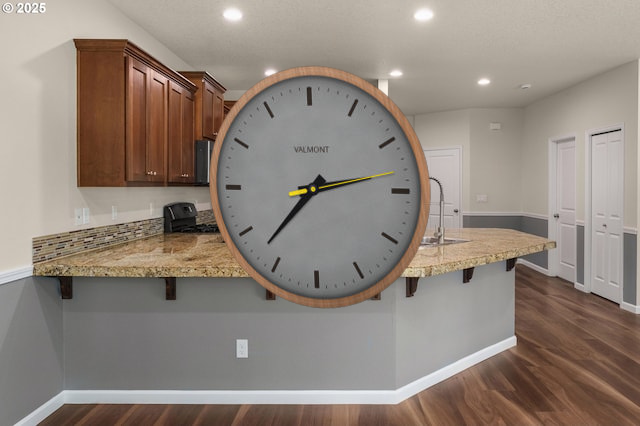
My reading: 2:37:13
